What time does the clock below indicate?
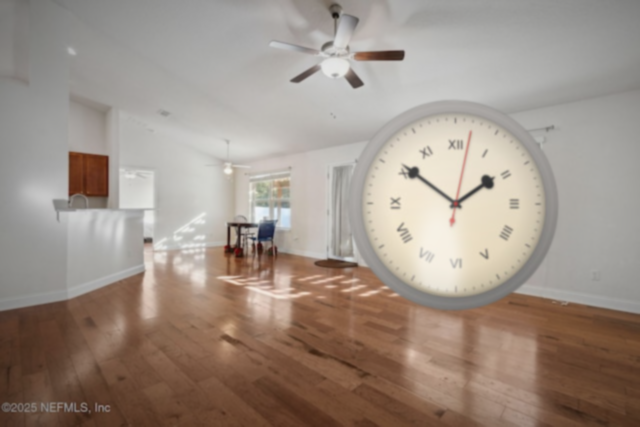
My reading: 1:51:02
